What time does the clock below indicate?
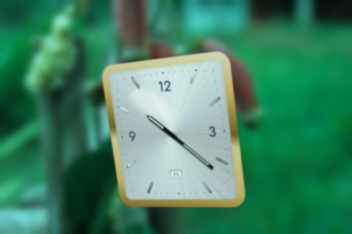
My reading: 10:22
